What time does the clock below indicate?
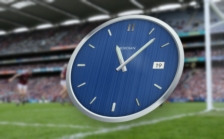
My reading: 11:07
